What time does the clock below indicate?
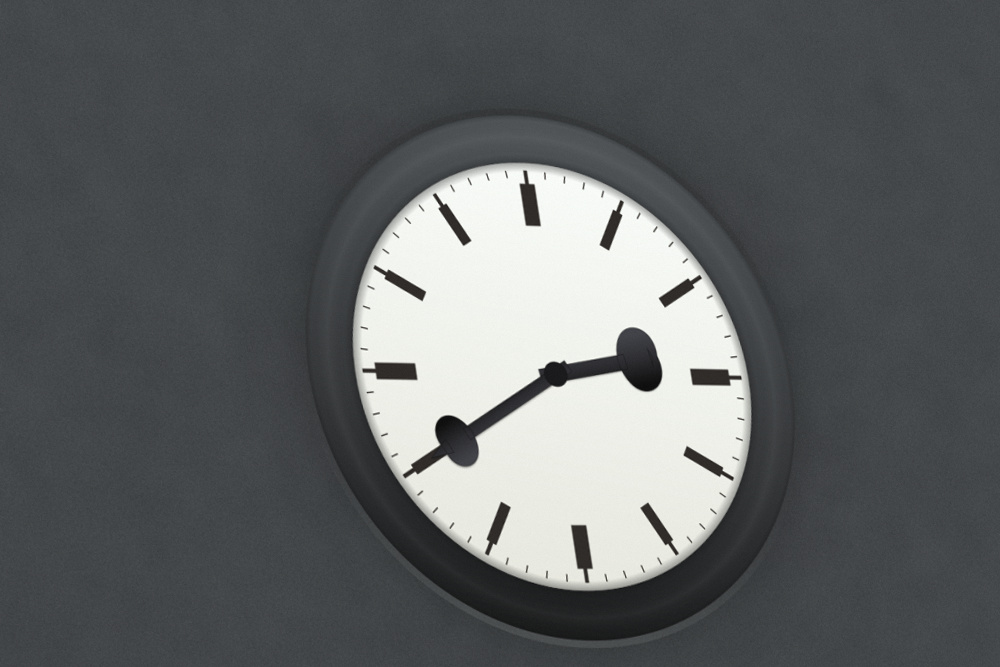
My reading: 2:40
